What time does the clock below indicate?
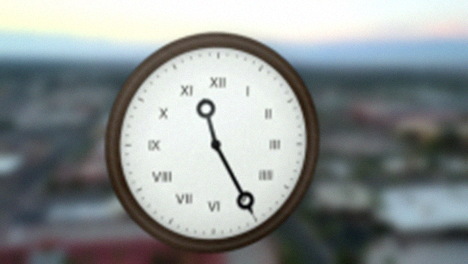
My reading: 11:25
